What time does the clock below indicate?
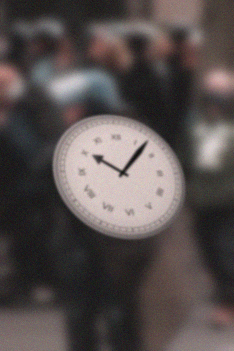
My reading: 10:07
